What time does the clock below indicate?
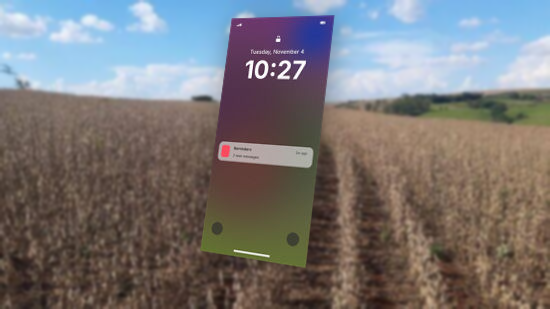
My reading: 10:27
